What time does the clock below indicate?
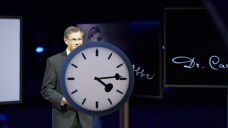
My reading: 4:14
